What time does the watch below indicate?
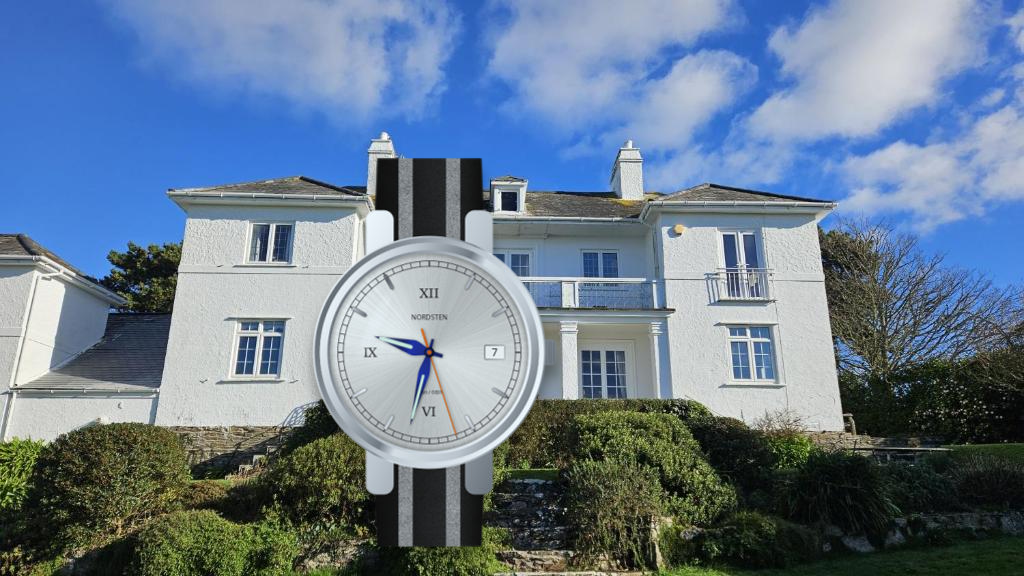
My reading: 9:32:27
